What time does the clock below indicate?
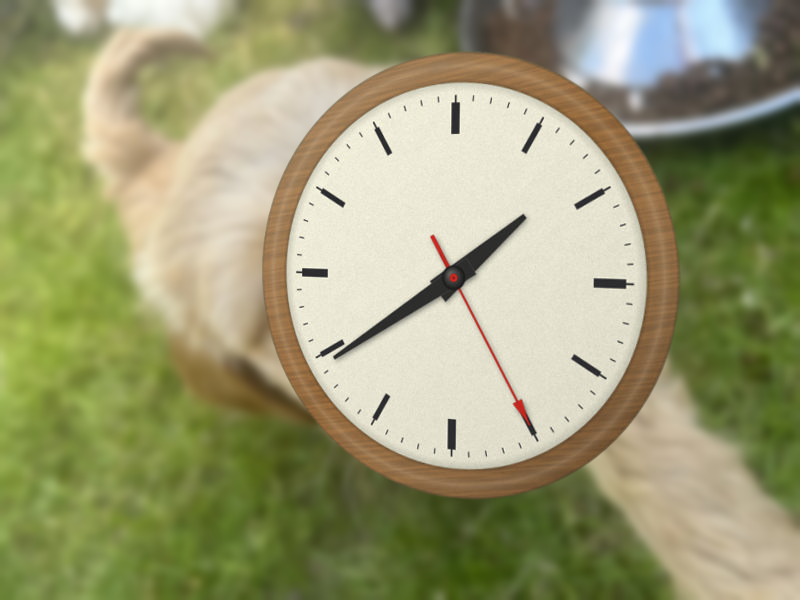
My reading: 1:39:25
